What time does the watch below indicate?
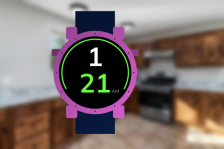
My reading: 1:21
